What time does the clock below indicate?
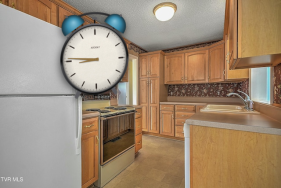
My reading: 8:46
